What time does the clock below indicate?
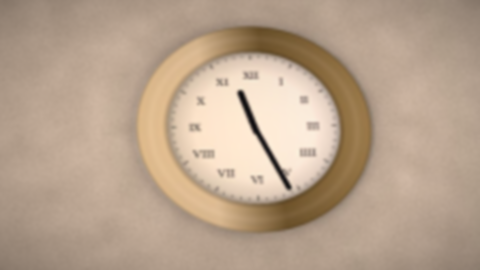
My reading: 11:26
